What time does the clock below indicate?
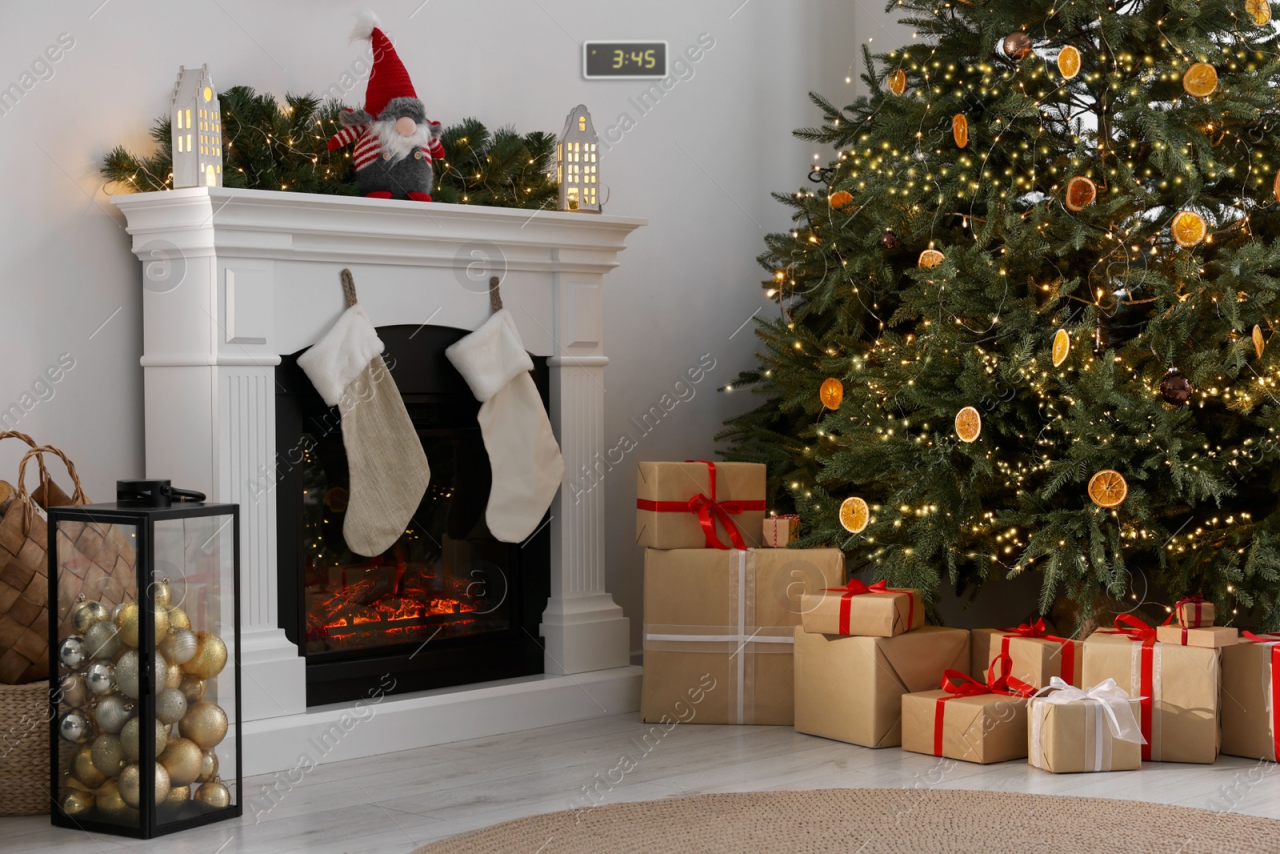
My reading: 3:45
